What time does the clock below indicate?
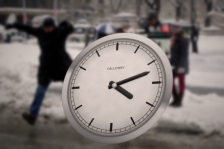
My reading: 4:12
